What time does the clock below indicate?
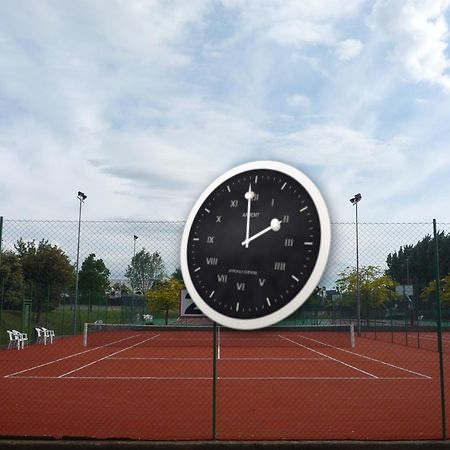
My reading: 1:59
